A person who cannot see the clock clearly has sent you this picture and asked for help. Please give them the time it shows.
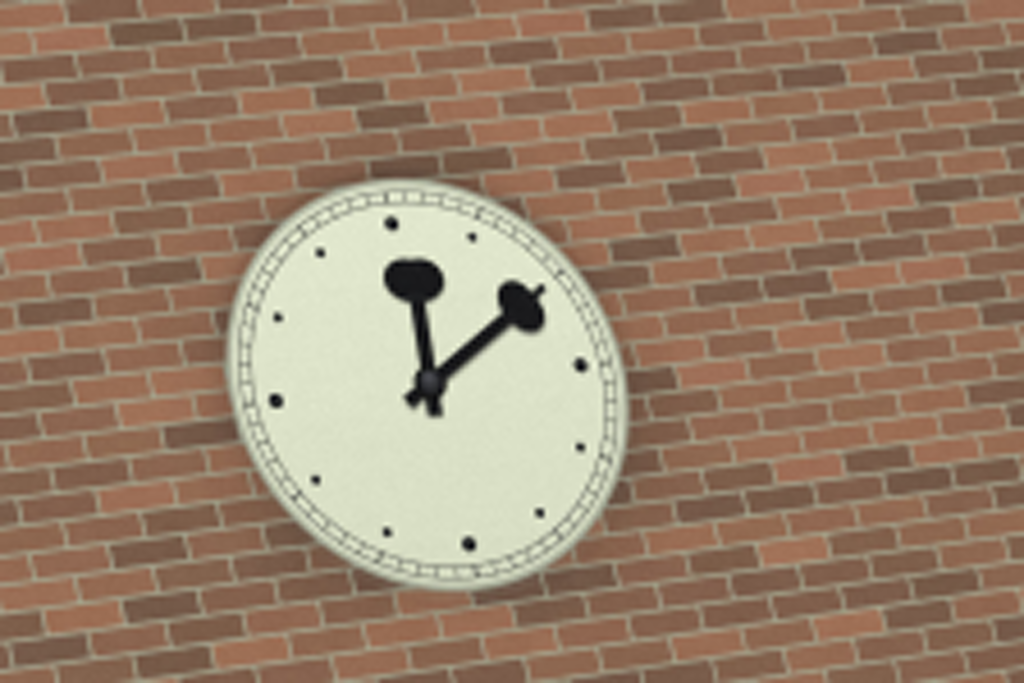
12:10
